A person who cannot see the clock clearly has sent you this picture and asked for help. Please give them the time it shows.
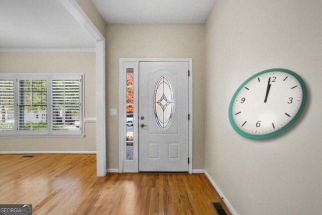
11:59
